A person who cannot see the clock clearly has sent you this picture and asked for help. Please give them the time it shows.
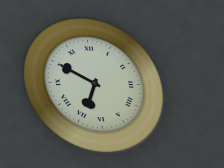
6:50
